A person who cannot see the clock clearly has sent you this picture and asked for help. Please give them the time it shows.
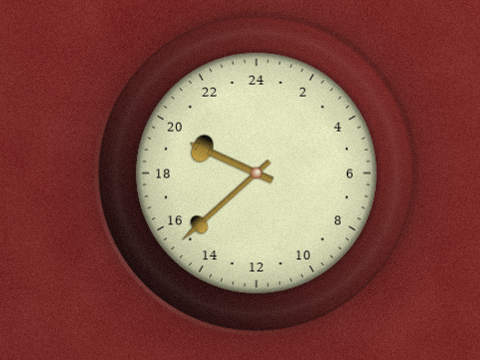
19:38
